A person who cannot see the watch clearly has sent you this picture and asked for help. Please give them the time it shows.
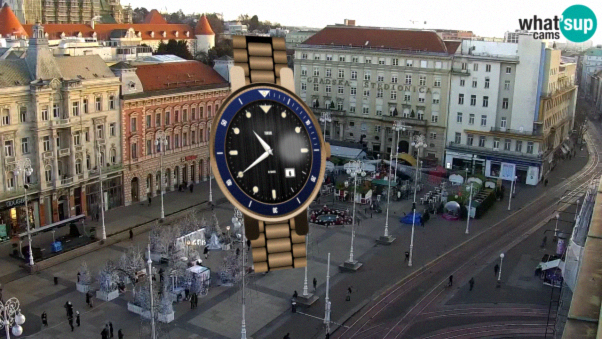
10:40
